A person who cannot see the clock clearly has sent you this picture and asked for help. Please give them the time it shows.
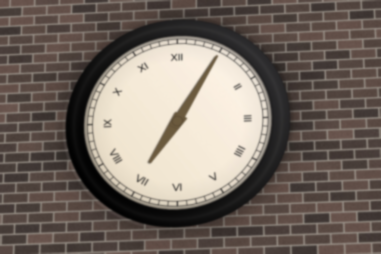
7:05
